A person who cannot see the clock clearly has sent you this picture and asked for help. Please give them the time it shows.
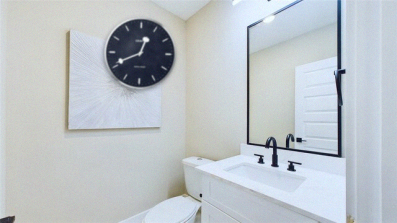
12:41
